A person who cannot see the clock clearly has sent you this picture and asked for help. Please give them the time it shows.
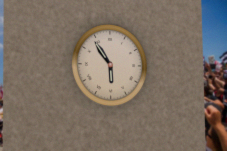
5:54
